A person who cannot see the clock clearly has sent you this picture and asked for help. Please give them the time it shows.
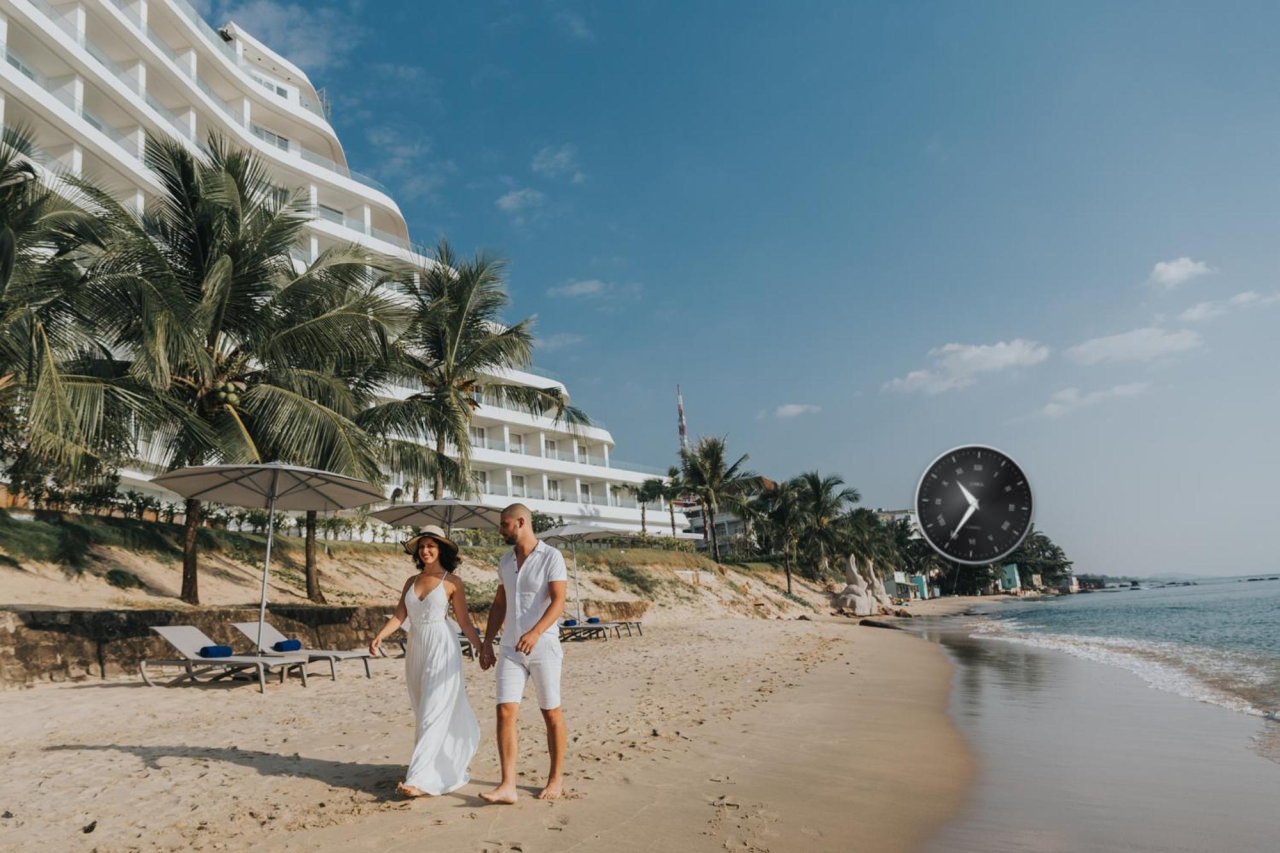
10:35
